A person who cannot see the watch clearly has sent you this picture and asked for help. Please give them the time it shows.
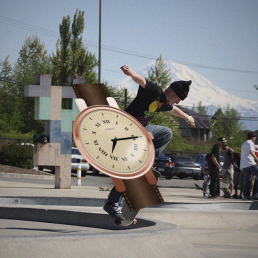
7:15
